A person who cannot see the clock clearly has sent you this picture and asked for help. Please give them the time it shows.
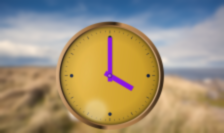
4:00
